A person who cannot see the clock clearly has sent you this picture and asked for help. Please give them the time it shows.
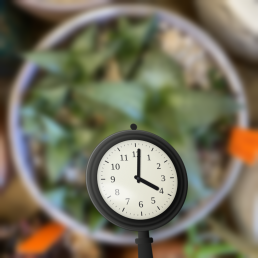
4:01
